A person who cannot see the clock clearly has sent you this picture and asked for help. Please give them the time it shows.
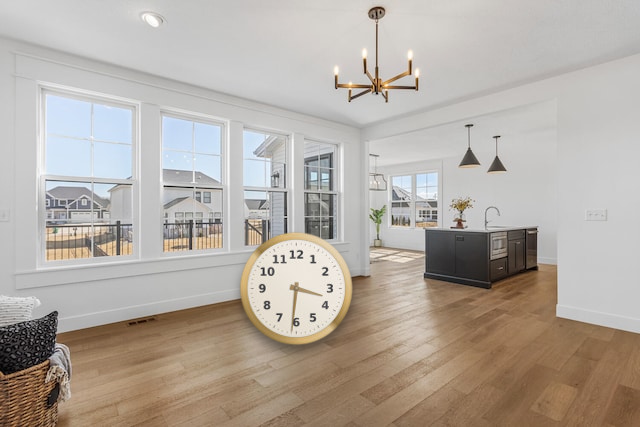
3:31
